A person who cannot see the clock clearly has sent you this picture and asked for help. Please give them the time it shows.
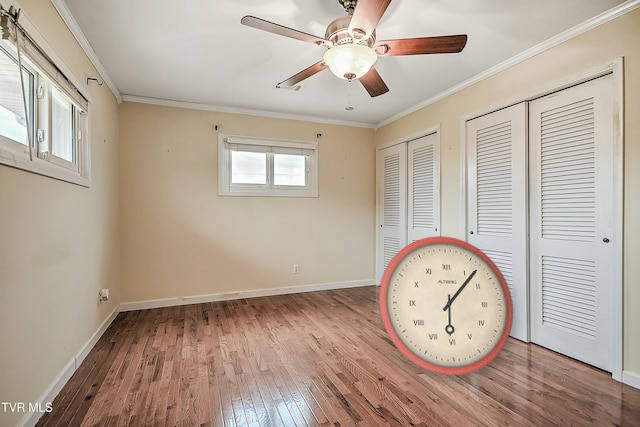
6:07
